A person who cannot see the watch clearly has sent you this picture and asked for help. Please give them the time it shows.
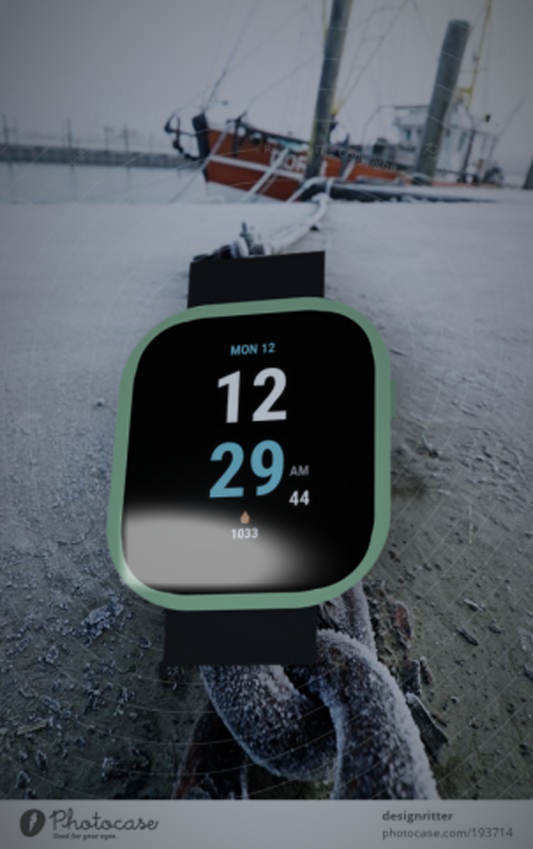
12:29:44
